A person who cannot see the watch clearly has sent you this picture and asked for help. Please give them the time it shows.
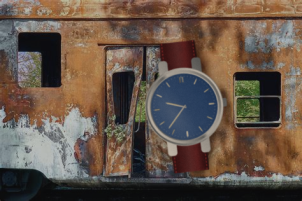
9:37
